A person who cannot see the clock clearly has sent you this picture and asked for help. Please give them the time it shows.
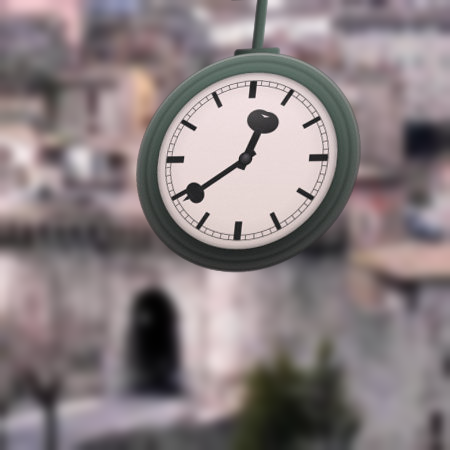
12:39
